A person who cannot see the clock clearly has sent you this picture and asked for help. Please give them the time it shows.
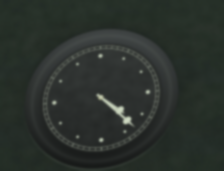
4:23
